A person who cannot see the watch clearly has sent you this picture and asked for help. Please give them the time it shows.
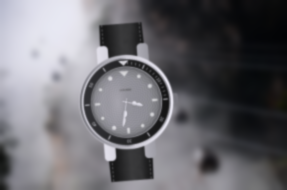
3:32
